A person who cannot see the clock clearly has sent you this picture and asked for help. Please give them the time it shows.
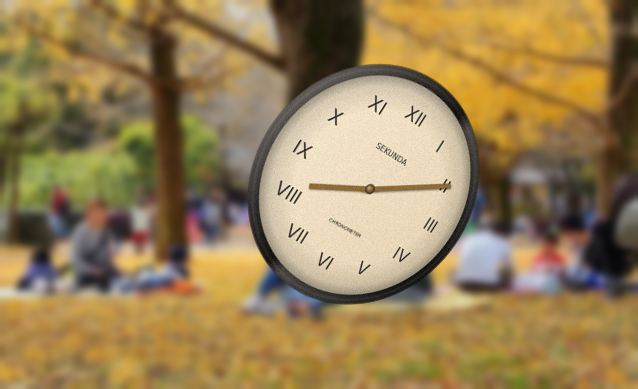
8:10
